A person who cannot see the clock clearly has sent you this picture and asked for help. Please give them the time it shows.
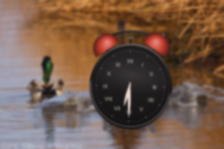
6:30
